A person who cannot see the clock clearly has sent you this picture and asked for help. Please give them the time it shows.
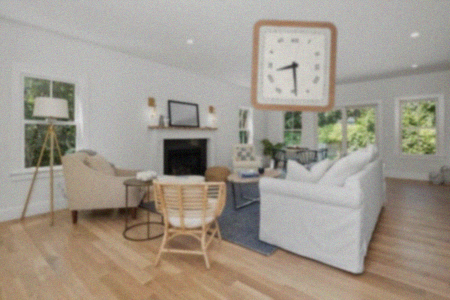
8:29
